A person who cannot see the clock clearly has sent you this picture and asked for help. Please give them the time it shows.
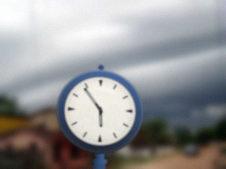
5:54
